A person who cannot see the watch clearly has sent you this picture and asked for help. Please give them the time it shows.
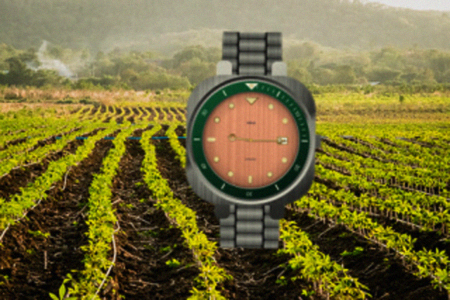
9:15
